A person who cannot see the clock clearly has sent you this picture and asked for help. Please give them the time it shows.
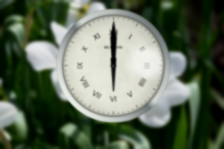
6:00
